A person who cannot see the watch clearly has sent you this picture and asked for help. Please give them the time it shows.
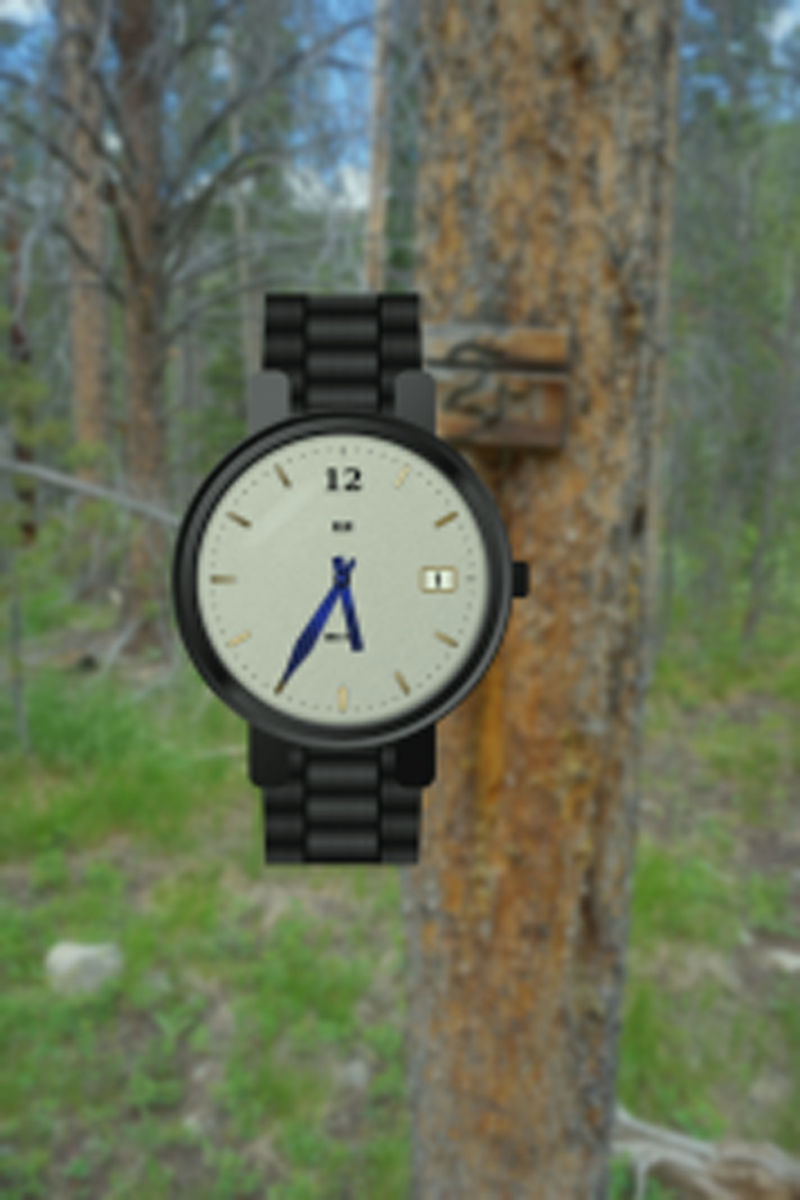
5:35
